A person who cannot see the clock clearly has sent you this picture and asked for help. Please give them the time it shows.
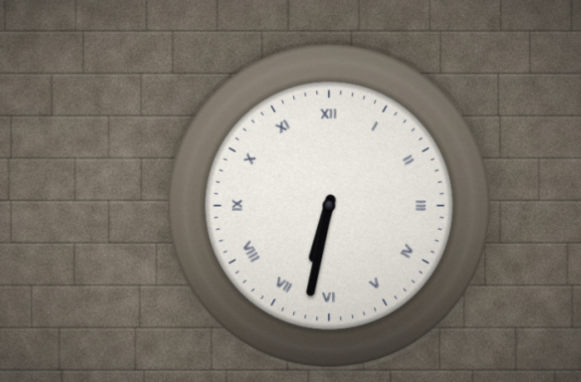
6:32
